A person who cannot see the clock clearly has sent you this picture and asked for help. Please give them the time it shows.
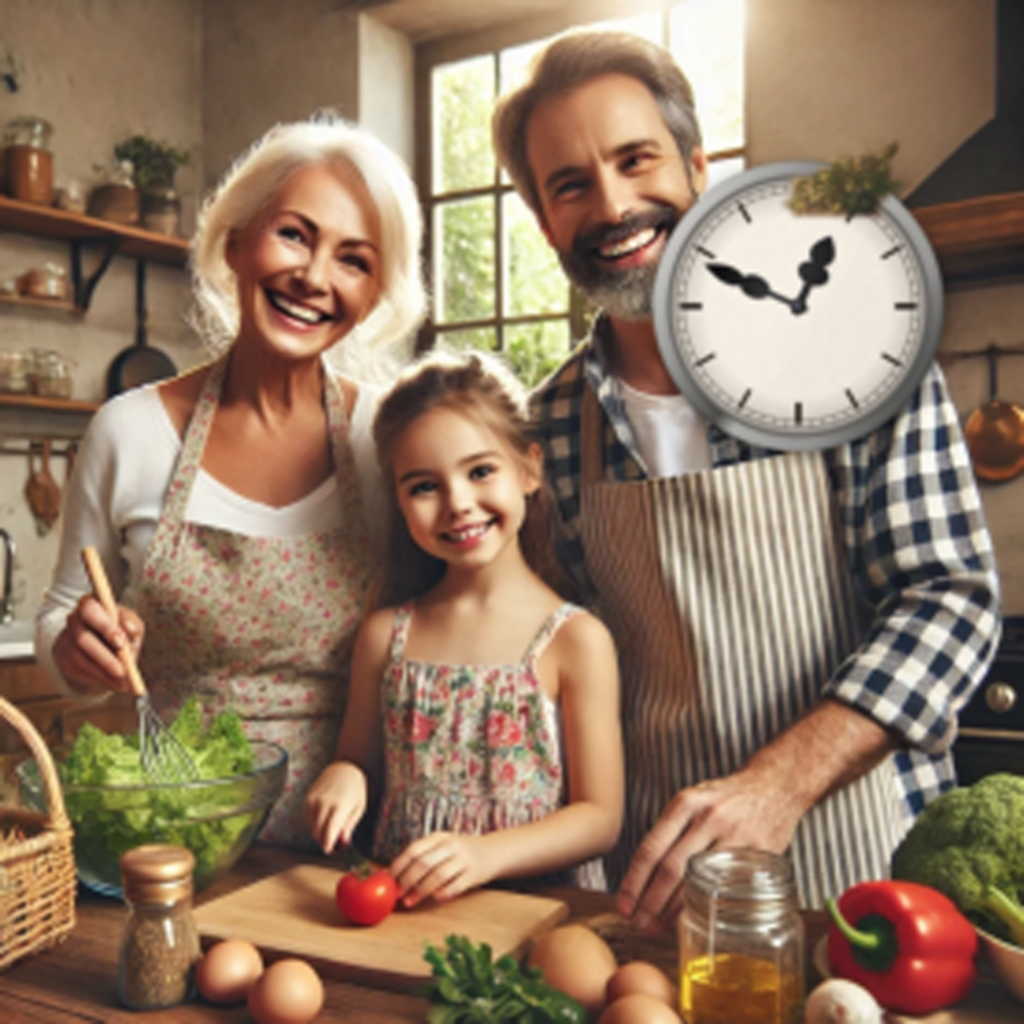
12:49
